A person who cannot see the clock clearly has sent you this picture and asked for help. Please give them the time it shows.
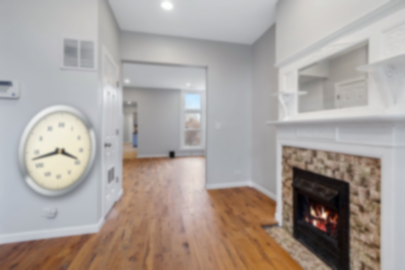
3:43
